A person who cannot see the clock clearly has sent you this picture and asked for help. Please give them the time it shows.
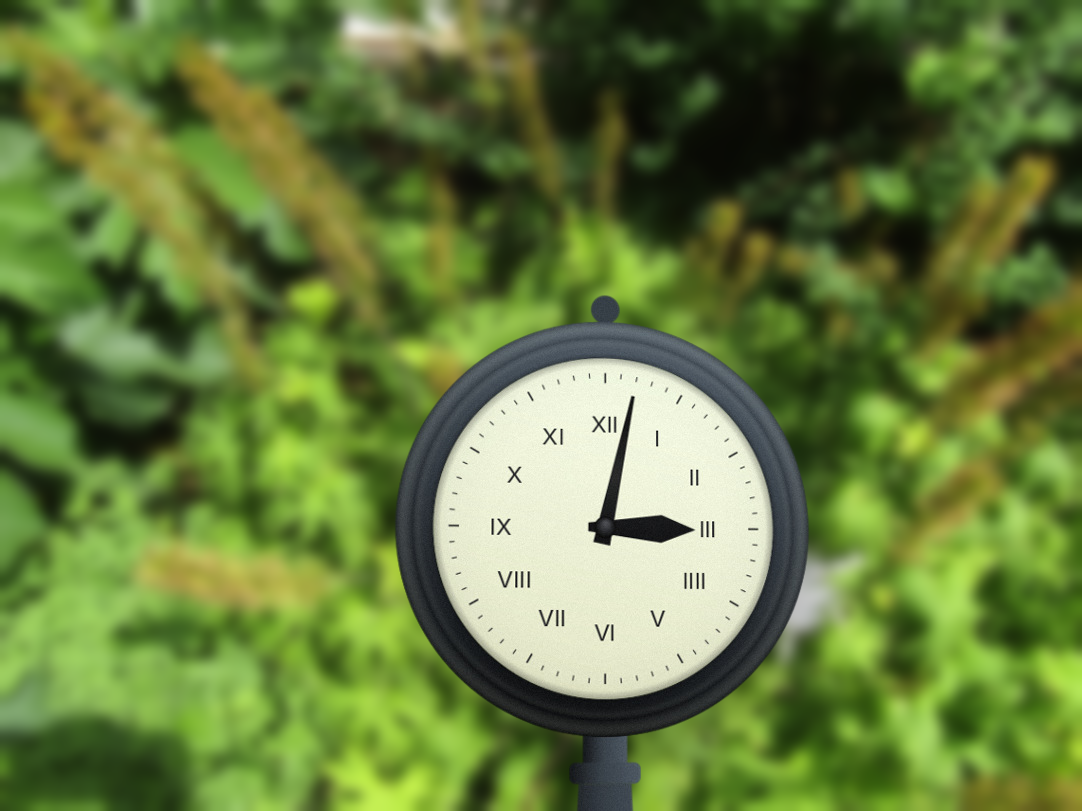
3:02
